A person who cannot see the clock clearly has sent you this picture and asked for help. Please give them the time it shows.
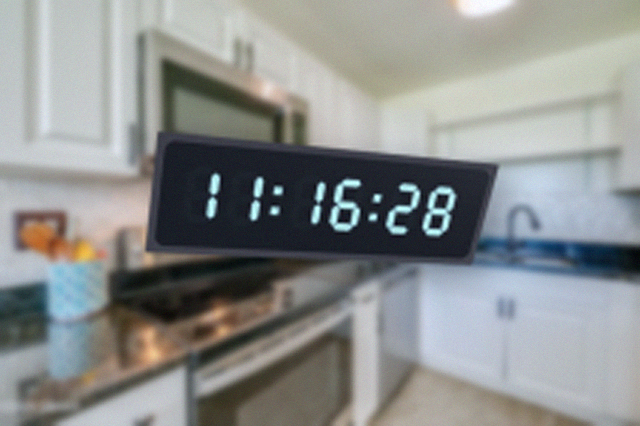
11:16:28
